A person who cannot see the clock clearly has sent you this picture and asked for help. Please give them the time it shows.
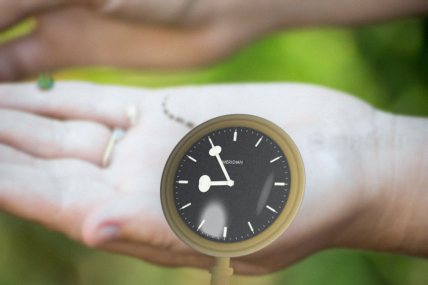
8:55
